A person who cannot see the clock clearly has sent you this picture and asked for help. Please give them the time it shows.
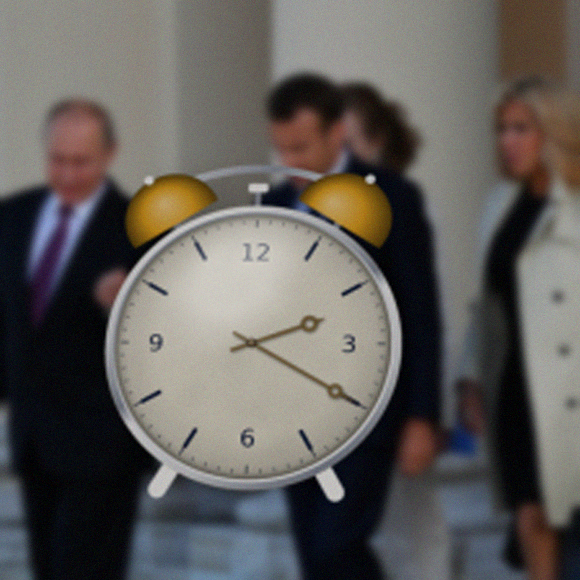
2:20
